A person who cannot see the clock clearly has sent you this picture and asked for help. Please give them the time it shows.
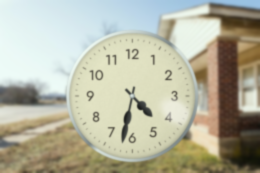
4:32
